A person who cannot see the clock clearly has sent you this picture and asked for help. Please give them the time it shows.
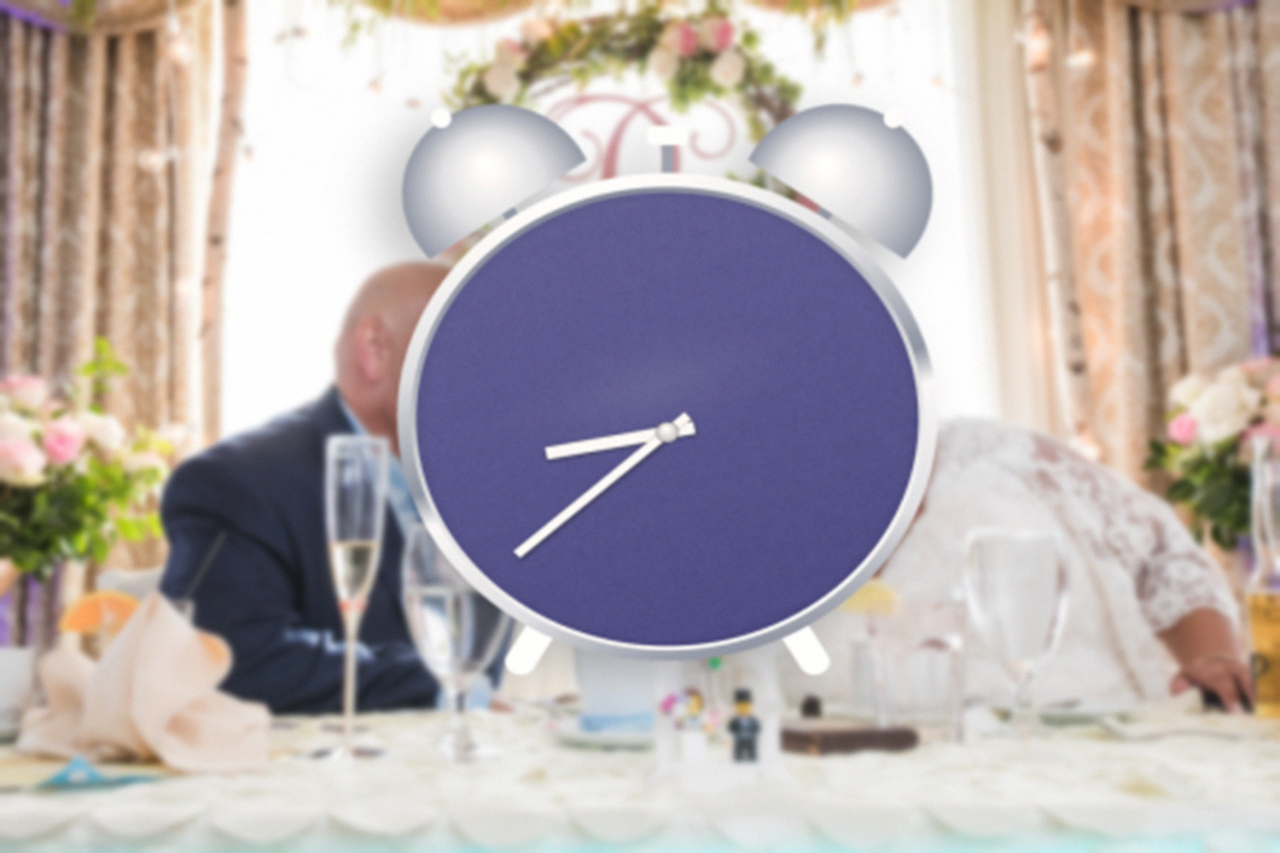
8:38
